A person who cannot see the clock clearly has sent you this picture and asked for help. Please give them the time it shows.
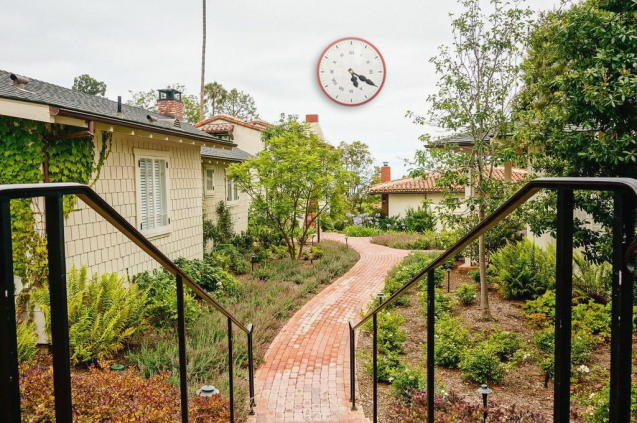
5:20
